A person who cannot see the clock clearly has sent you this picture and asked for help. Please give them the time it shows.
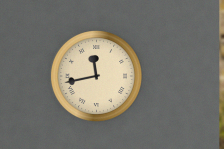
11:43
